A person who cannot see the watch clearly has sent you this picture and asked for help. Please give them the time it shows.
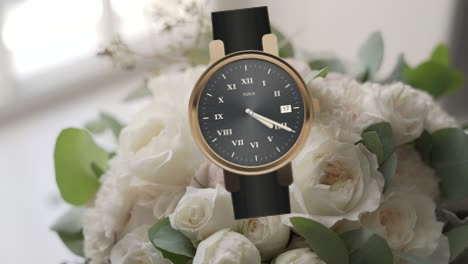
4:20
